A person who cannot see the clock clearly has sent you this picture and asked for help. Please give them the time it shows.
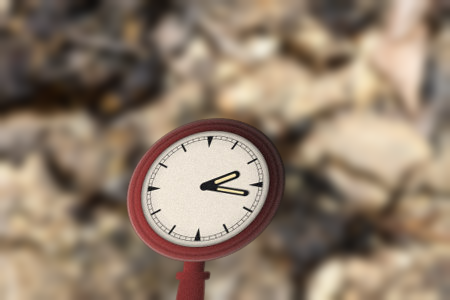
2:17
